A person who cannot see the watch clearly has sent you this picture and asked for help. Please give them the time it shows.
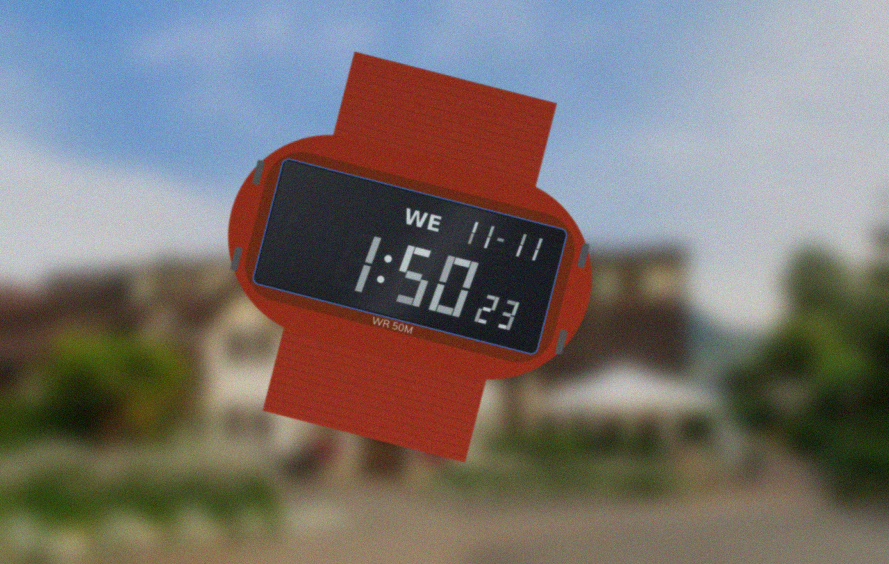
1:50:23
